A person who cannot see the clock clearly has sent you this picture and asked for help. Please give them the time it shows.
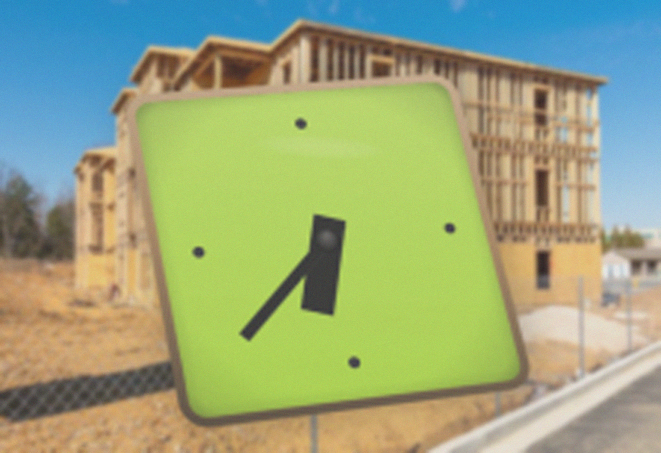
6:38
